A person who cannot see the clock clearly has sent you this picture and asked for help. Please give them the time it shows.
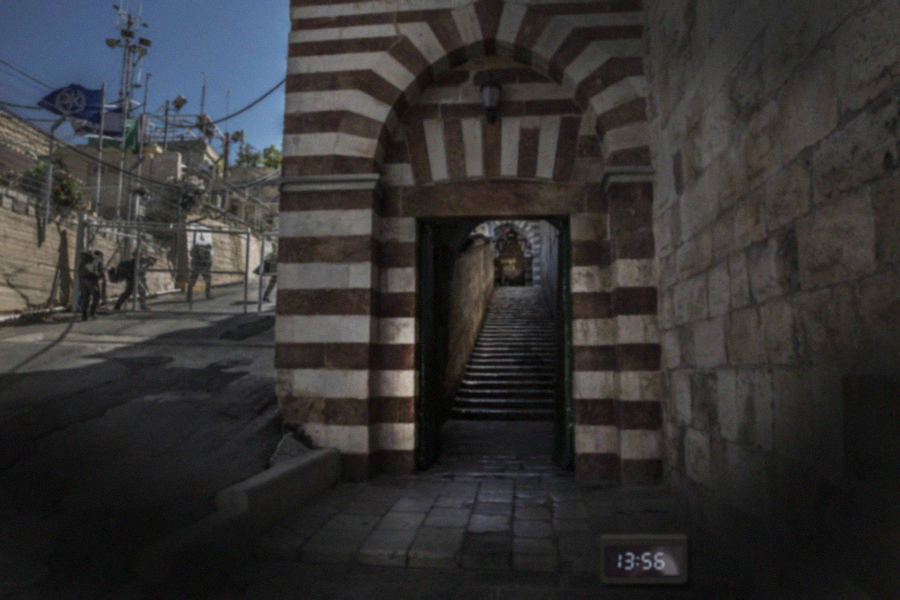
13:56
